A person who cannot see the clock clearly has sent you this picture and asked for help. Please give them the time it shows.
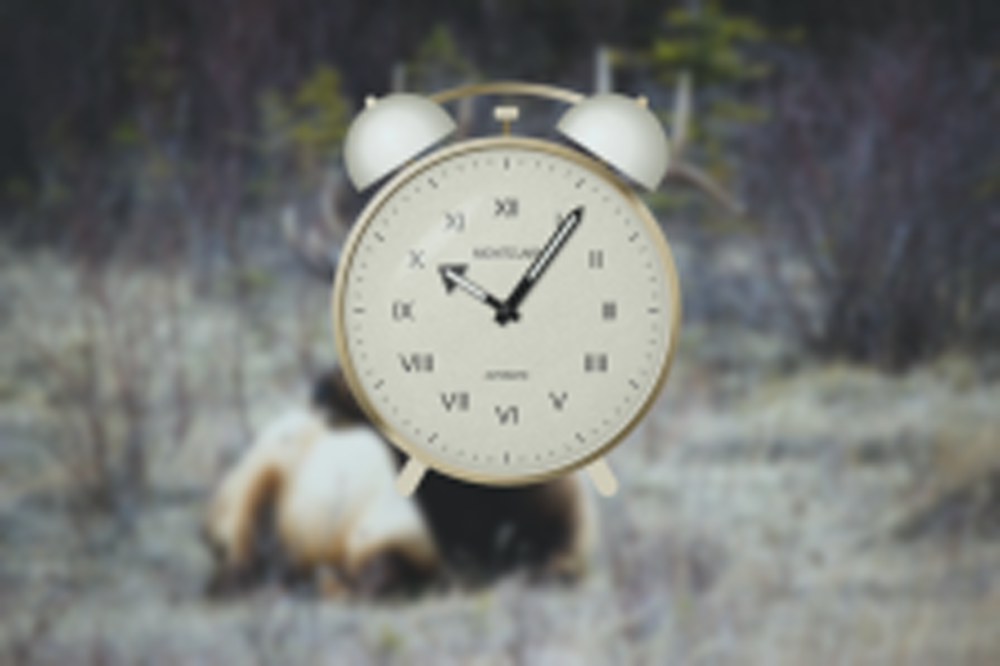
10:06
